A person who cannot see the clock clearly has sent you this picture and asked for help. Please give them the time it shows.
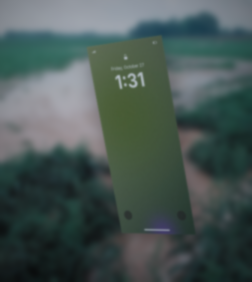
1:31
